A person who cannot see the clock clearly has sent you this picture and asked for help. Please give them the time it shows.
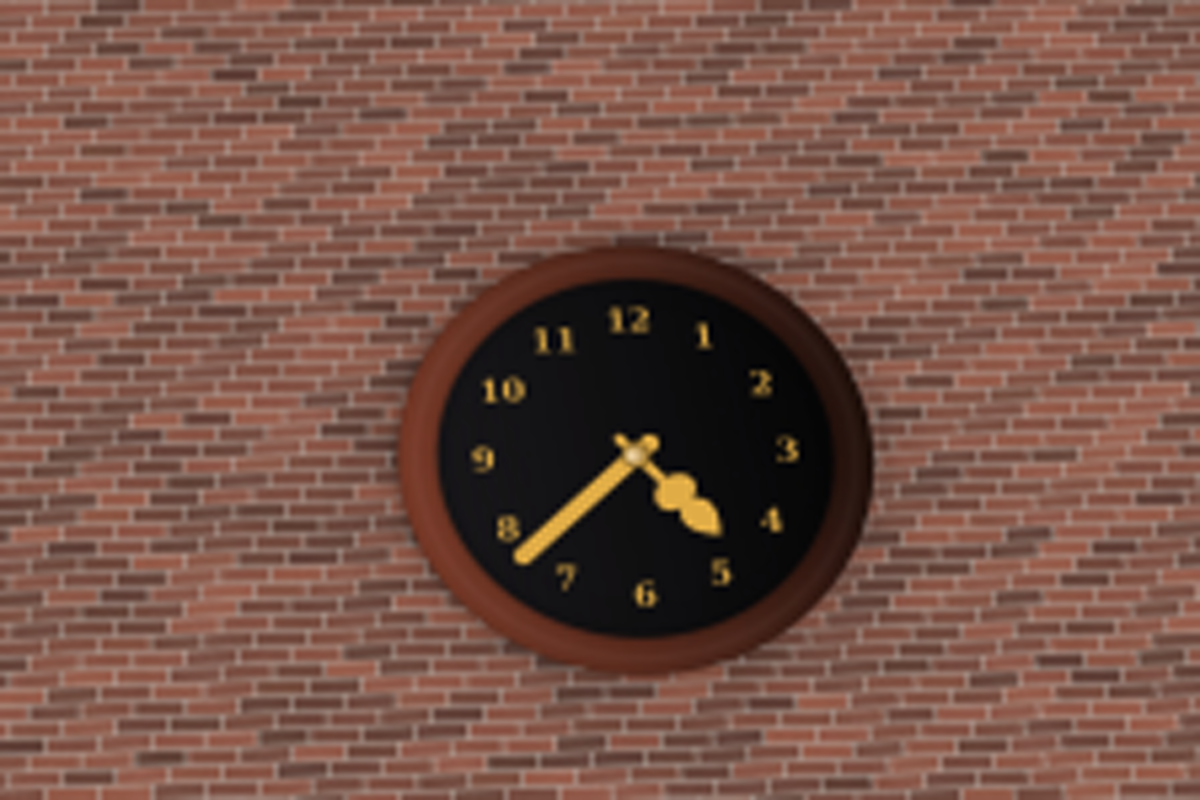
4:38
